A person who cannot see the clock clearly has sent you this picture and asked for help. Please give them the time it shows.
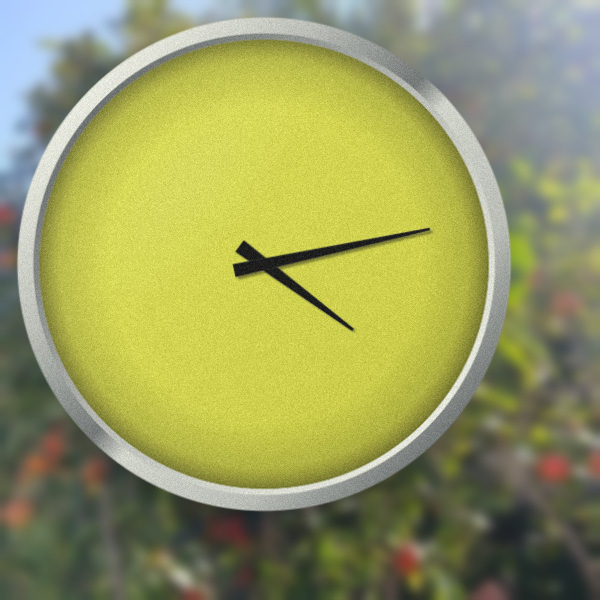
4:13
